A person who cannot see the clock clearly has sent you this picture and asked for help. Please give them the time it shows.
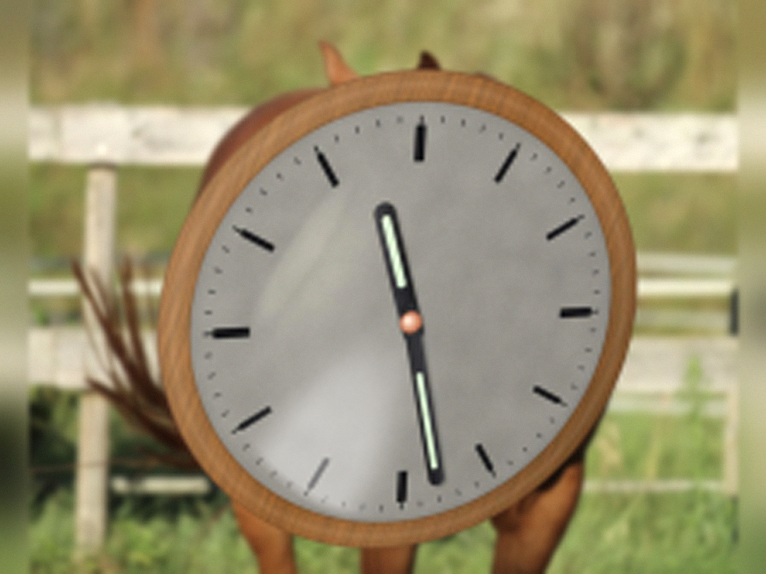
11:28
